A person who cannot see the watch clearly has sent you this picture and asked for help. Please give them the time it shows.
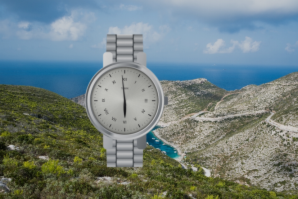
5:59
